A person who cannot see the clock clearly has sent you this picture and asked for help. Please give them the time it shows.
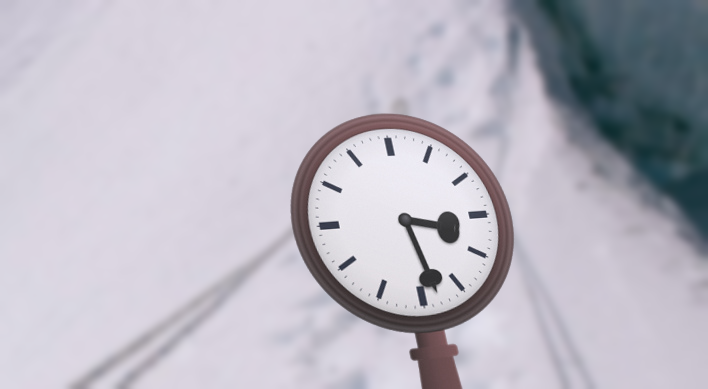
3:28
